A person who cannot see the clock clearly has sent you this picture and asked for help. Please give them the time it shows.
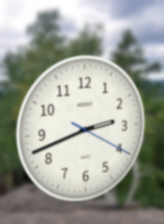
2:42:20
